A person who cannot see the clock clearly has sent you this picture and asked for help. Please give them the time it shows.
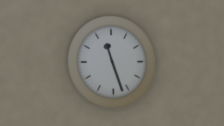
11:27
